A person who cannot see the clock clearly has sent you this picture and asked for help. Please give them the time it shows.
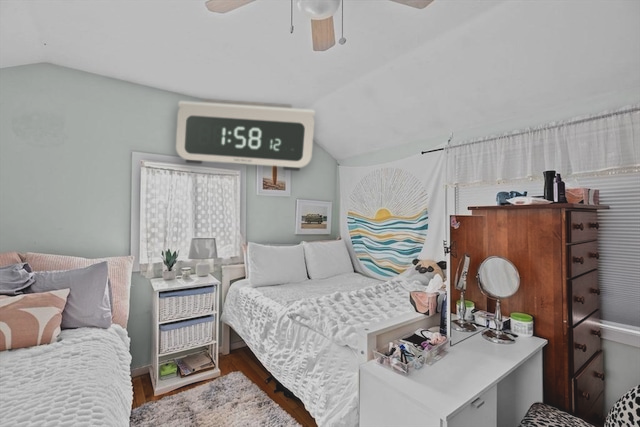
1:58:12
